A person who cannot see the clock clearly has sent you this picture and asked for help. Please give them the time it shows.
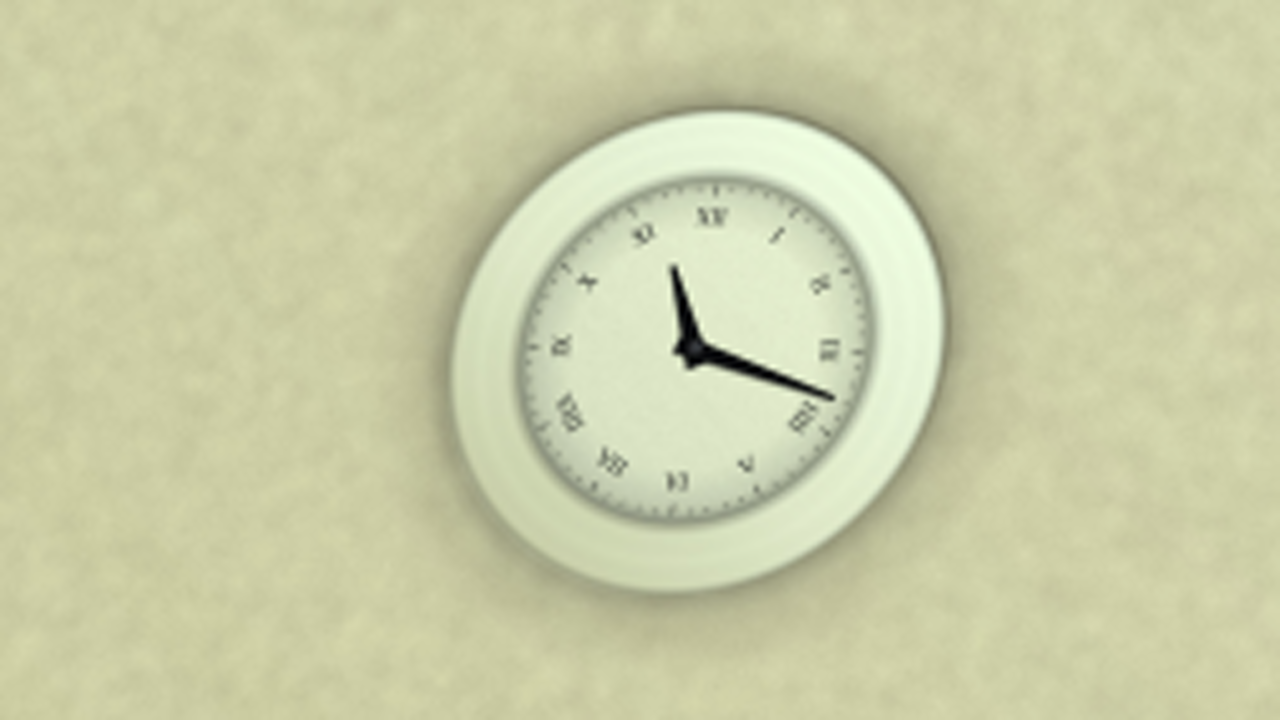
11:18
